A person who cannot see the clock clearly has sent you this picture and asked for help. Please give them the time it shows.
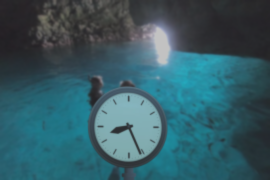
8:26
